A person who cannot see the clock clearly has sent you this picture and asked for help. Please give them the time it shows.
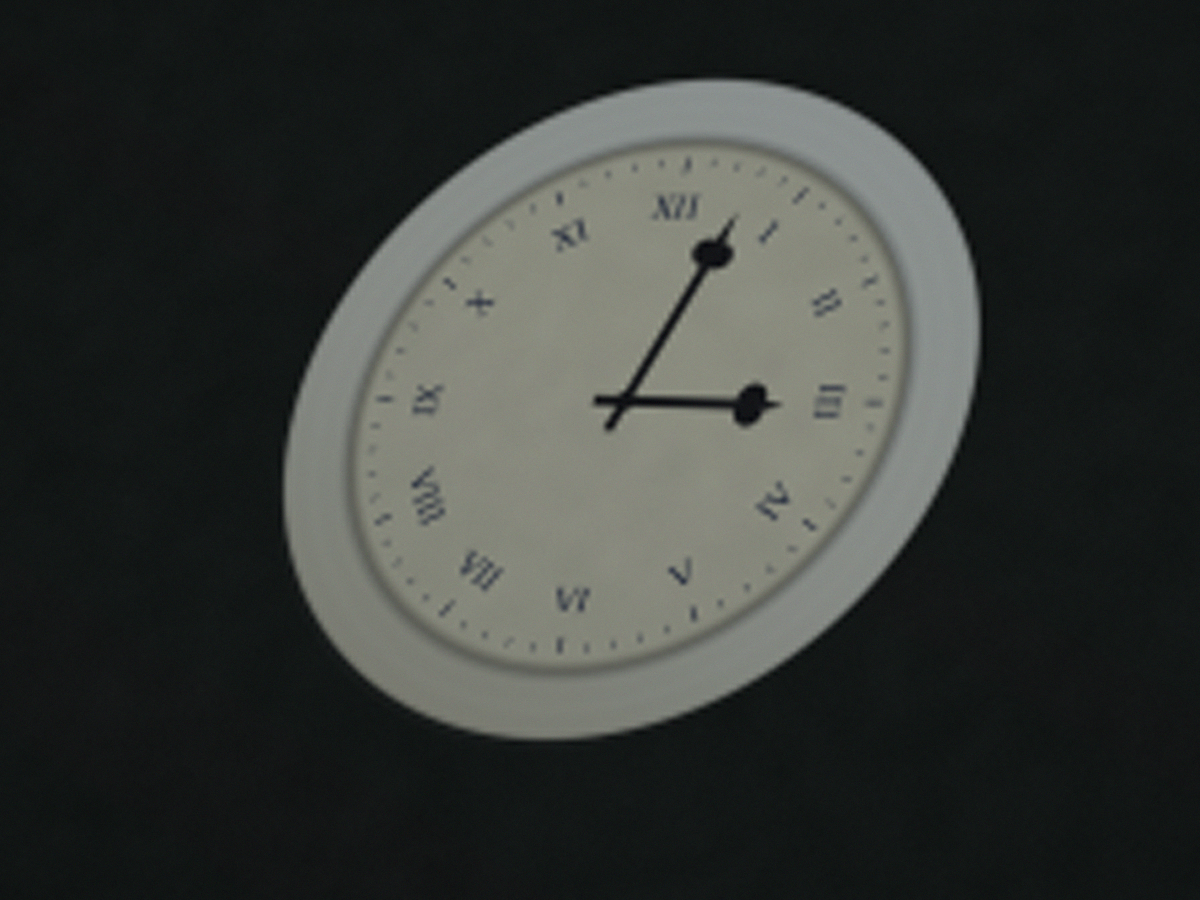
3:03
